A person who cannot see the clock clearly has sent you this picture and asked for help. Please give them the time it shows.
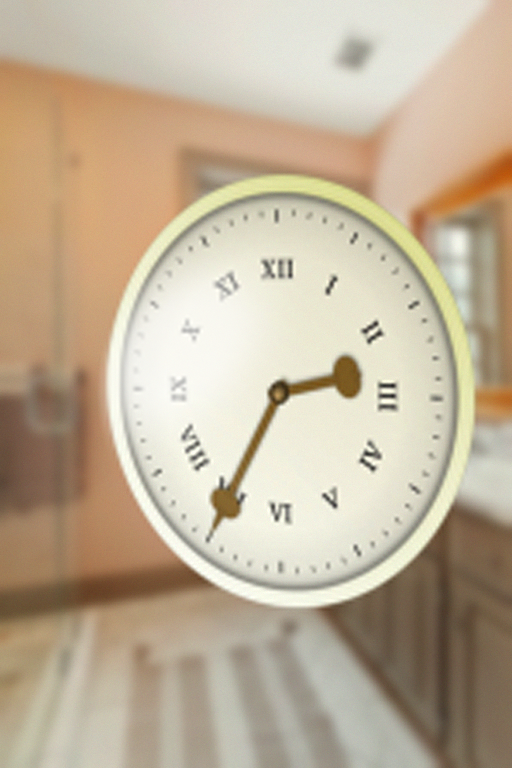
2:35
